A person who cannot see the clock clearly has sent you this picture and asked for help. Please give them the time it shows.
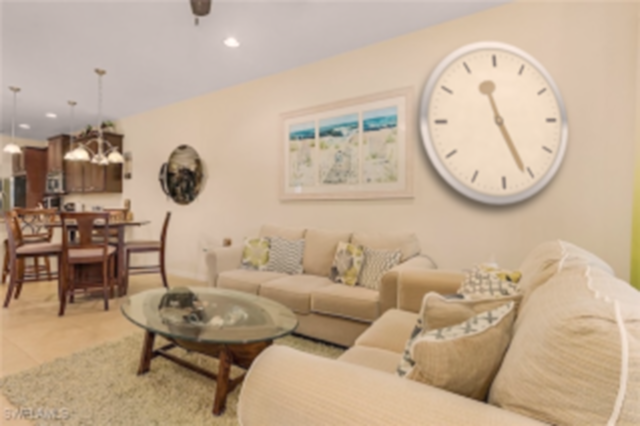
11:26
